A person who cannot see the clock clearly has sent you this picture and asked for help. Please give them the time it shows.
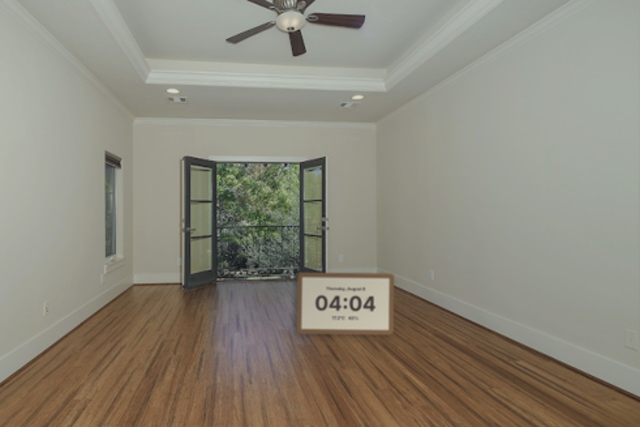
4:04
